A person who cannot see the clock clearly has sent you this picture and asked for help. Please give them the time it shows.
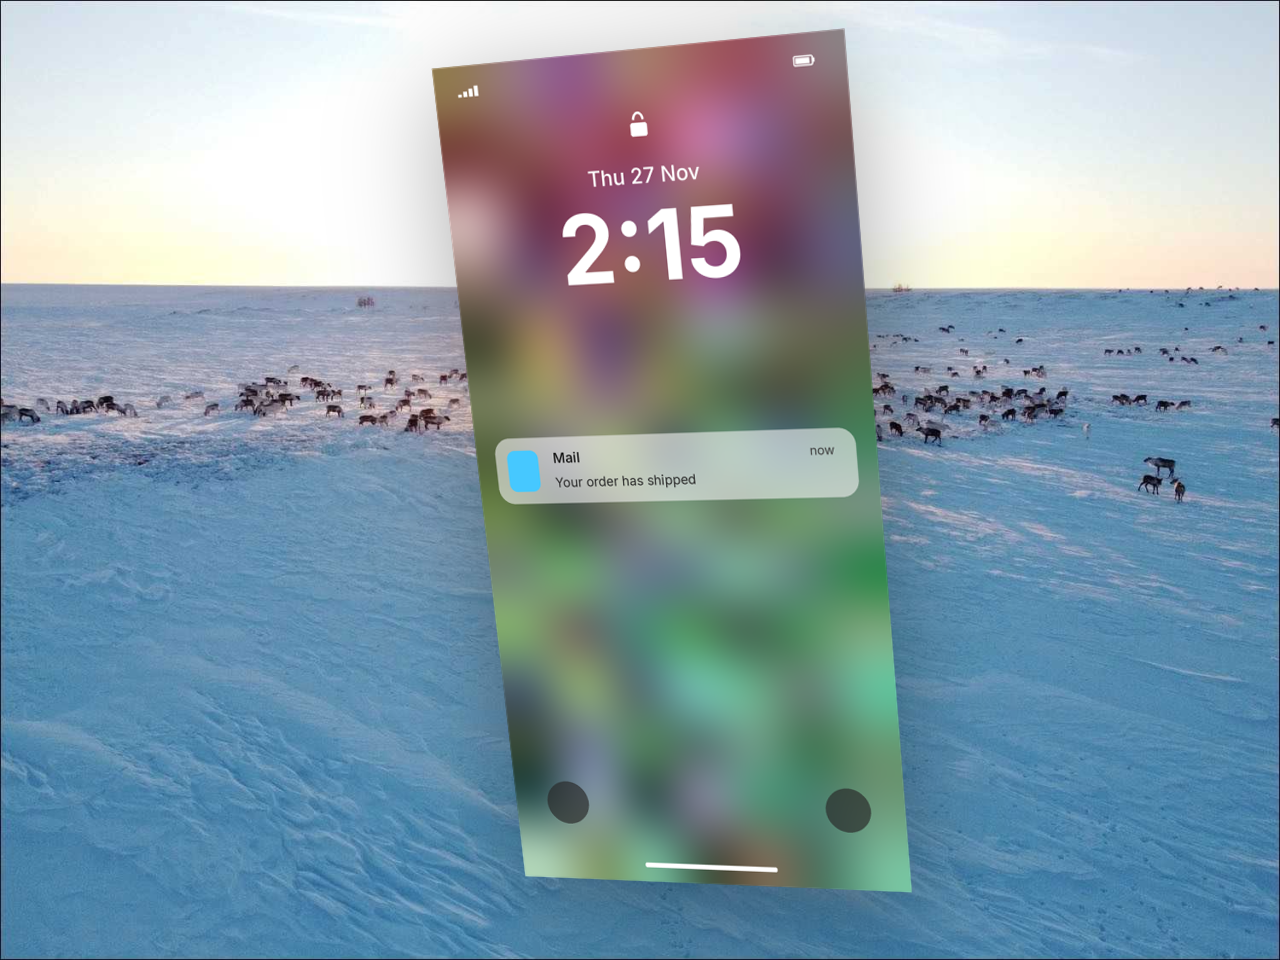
2:15
